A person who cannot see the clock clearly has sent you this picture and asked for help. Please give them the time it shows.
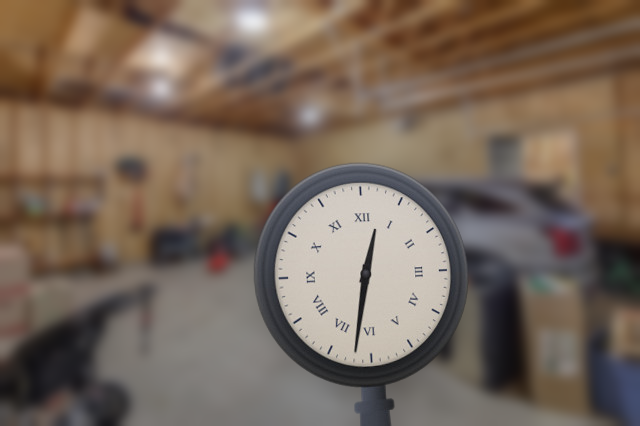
12:32
